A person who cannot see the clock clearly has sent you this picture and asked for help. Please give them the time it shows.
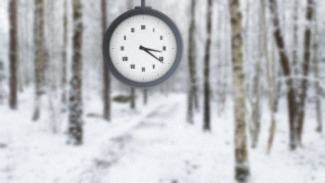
3:21
